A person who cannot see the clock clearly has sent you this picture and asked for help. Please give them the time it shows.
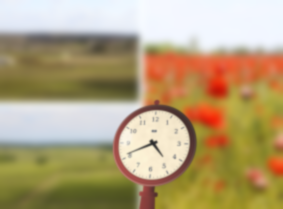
4:41
